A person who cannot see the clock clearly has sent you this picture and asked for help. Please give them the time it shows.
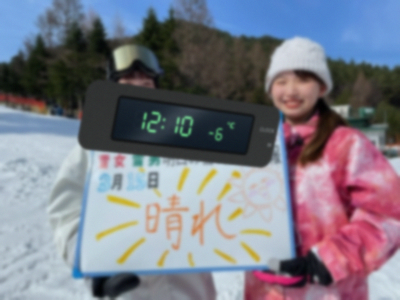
12:10
